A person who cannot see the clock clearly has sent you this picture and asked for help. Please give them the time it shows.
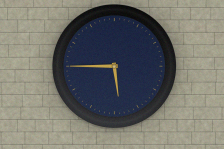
5:45
